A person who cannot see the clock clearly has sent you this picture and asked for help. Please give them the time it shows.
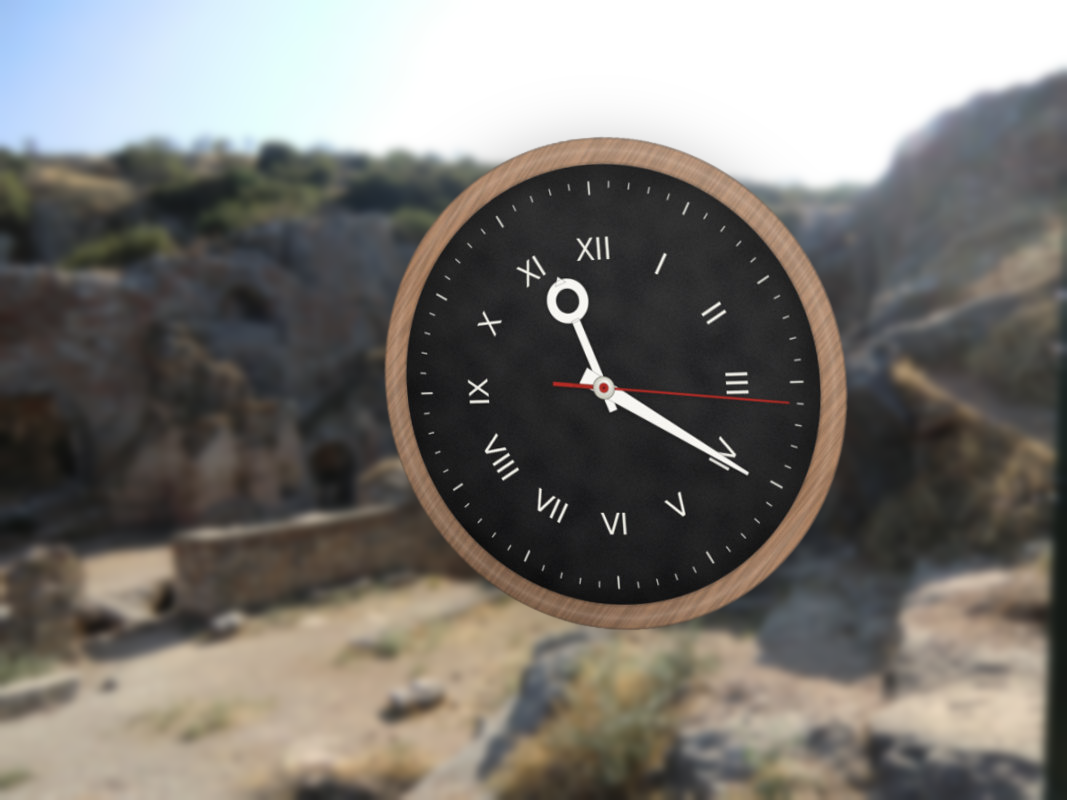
11:20:16
